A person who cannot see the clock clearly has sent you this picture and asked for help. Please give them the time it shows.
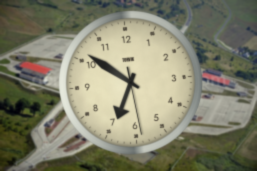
6:51:29
